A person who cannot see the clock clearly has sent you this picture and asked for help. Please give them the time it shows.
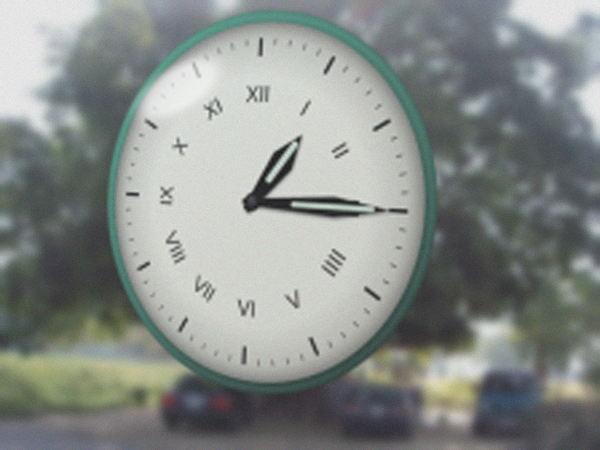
1:15
